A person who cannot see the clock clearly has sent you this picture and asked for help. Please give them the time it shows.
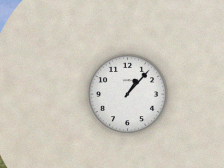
1:07
